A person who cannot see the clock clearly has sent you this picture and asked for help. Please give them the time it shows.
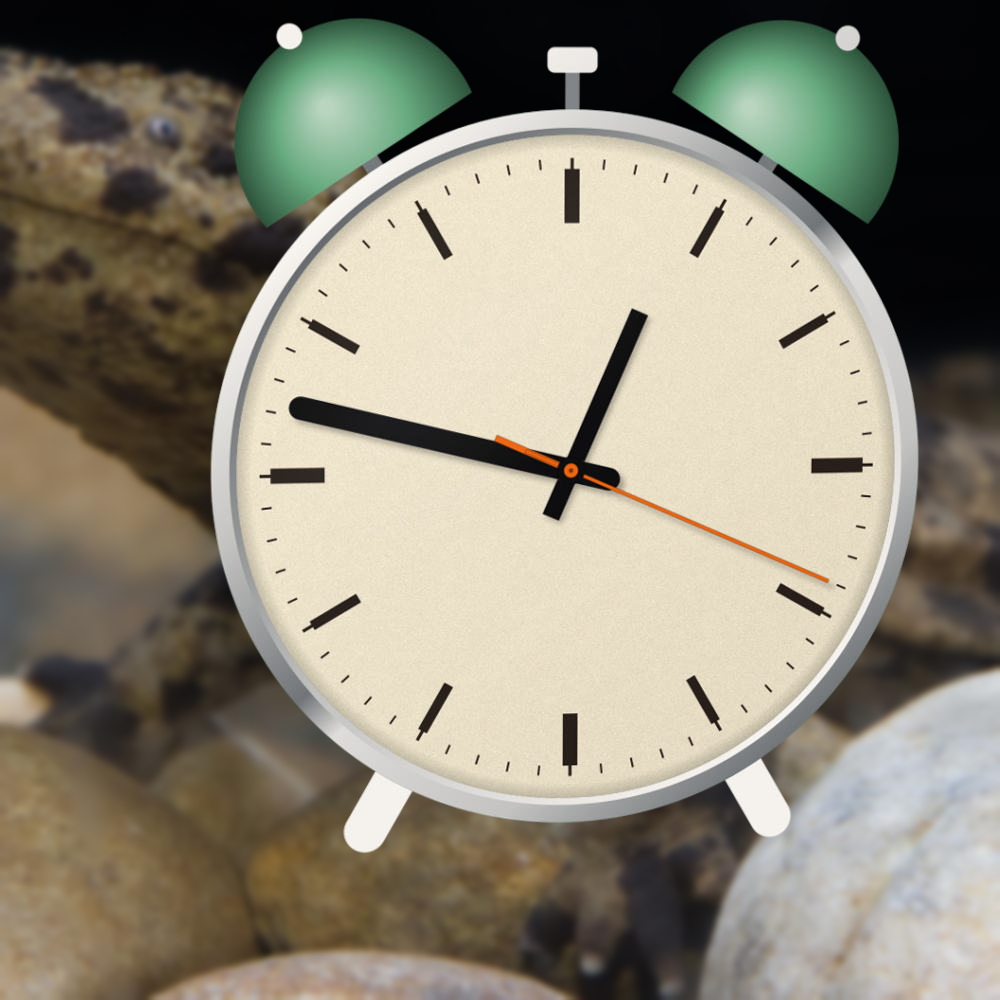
12:47:19
